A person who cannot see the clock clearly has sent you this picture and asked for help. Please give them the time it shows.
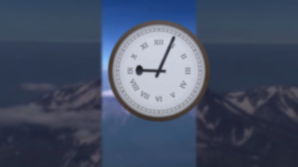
9:04
